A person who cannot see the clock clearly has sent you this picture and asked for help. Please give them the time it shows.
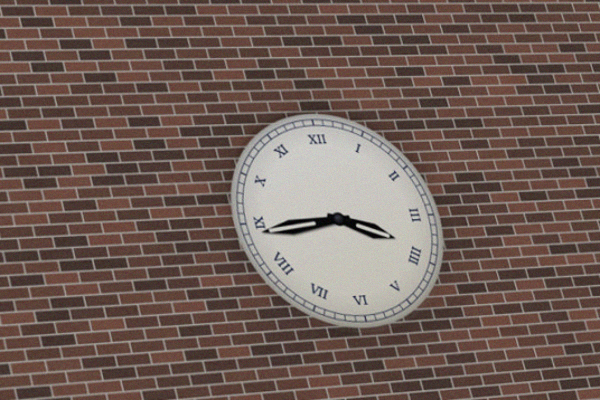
3:44
